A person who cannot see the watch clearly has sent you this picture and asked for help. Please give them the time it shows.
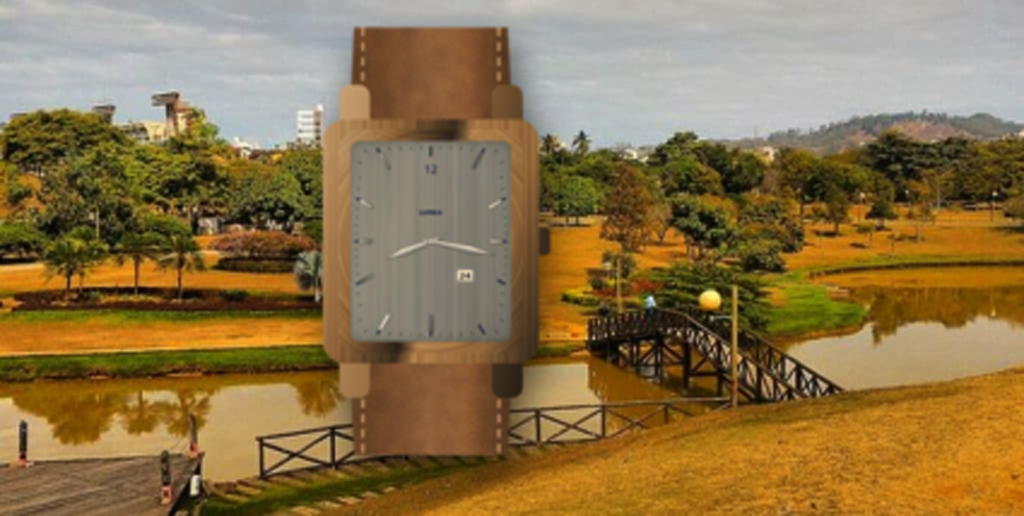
8:17
